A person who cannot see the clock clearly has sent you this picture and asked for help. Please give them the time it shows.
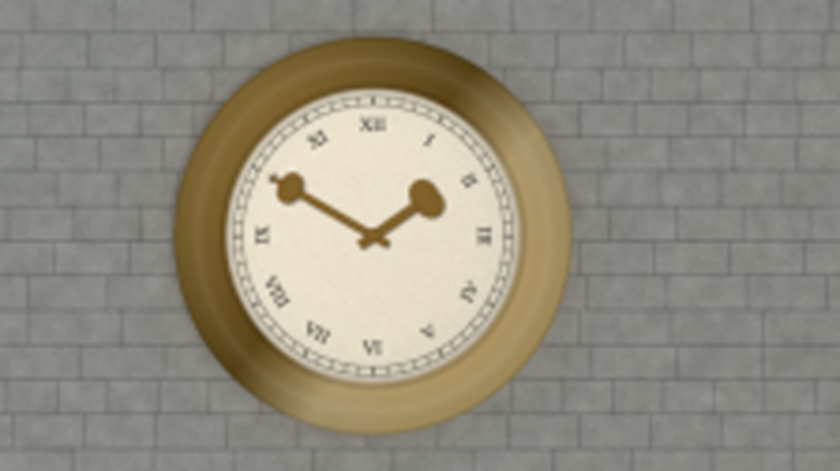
1:50
